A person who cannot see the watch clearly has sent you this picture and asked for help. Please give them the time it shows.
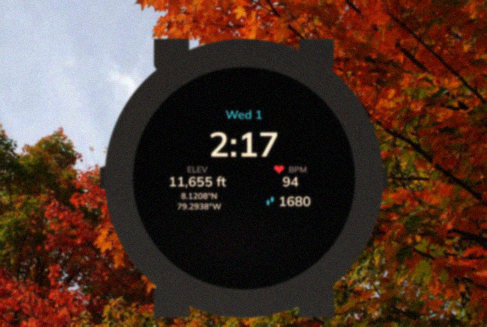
2:17
